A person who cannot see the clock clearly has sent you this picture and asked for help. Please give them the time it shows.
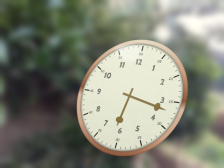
6:17
